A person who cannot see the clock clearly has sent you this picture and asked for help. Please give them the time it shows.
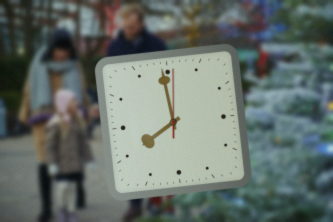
7:59:01
